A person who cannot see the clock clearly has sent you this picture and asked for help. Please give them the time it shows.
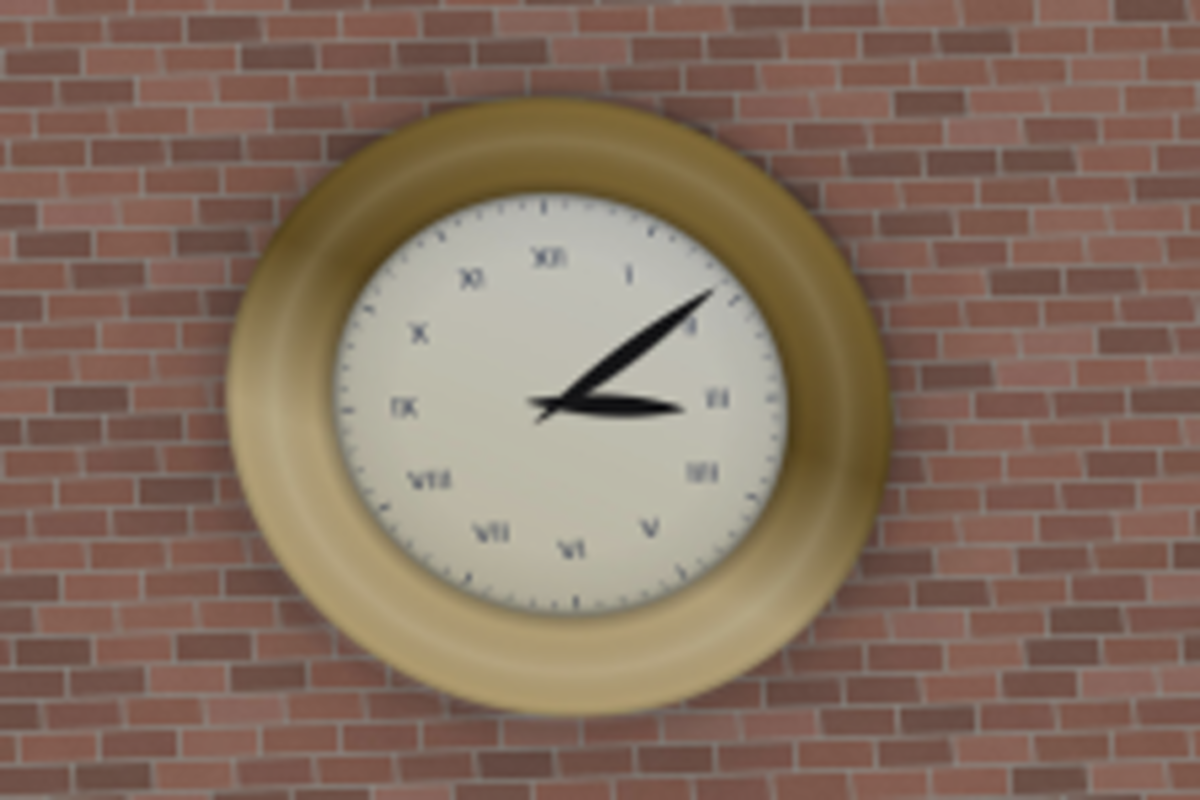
3:09
